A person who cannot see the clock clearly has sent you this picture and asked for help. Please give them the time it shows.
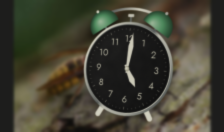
5:01
